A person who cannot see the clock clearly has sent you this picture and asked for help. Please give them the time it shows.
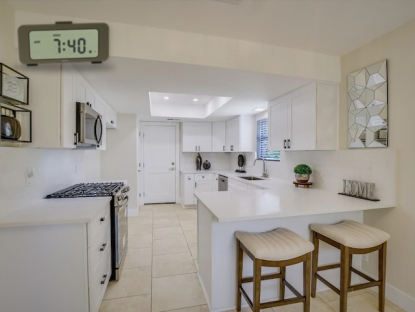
7:40
